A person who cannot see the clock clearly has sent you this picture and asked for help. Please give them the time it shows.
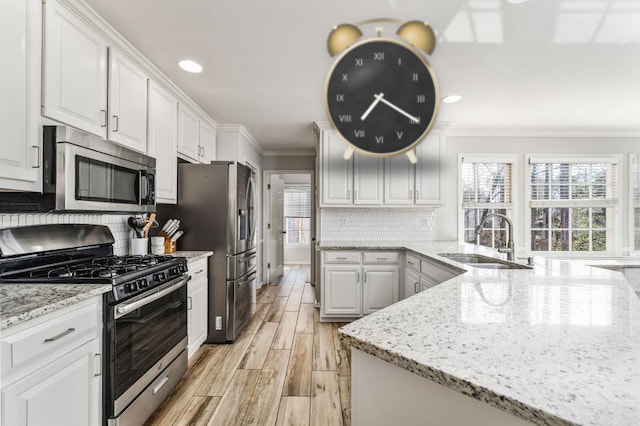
7:20
